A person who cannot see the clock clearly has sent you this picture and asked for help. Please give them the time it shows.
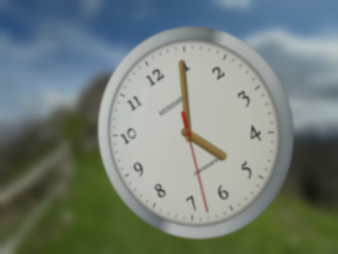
5:04:33
